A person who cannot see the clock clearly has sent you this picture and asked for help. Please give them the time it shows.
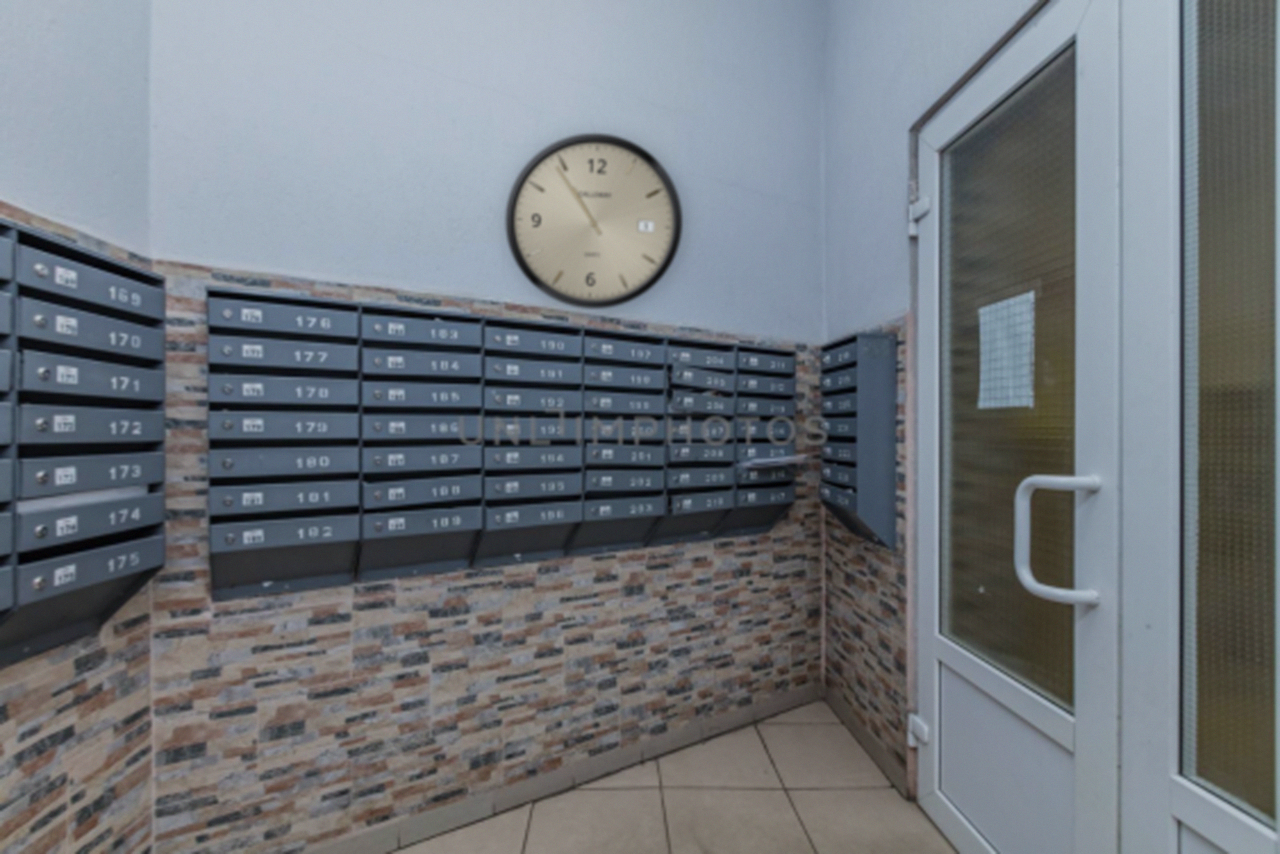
10:54
